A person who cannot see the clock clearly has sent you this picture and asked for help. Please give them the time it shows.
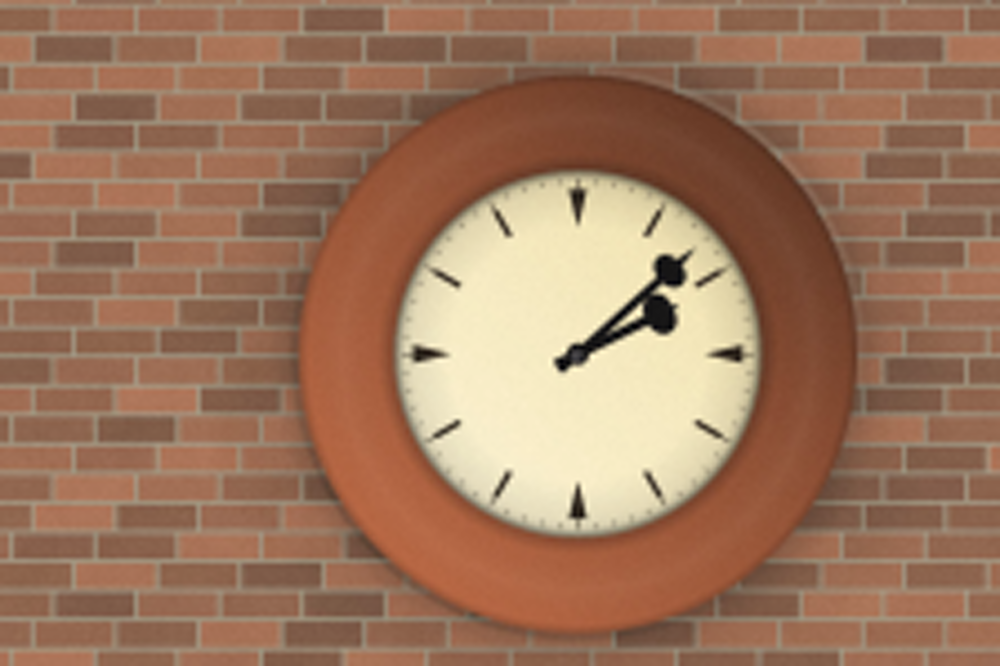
2:08
